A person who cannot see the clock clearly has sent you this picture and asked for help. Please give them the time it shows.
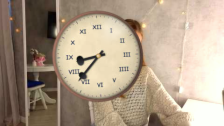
8:37
